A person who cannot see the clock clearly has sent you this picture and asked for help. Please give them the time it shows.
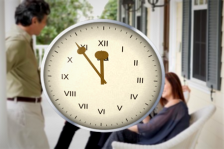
11:54
